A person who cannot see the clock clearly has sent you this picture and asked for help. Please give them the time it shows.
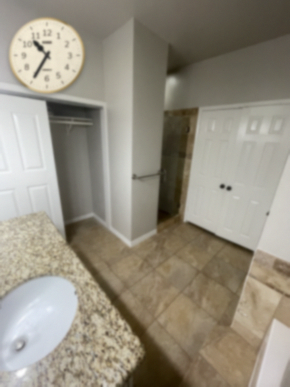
10:35
